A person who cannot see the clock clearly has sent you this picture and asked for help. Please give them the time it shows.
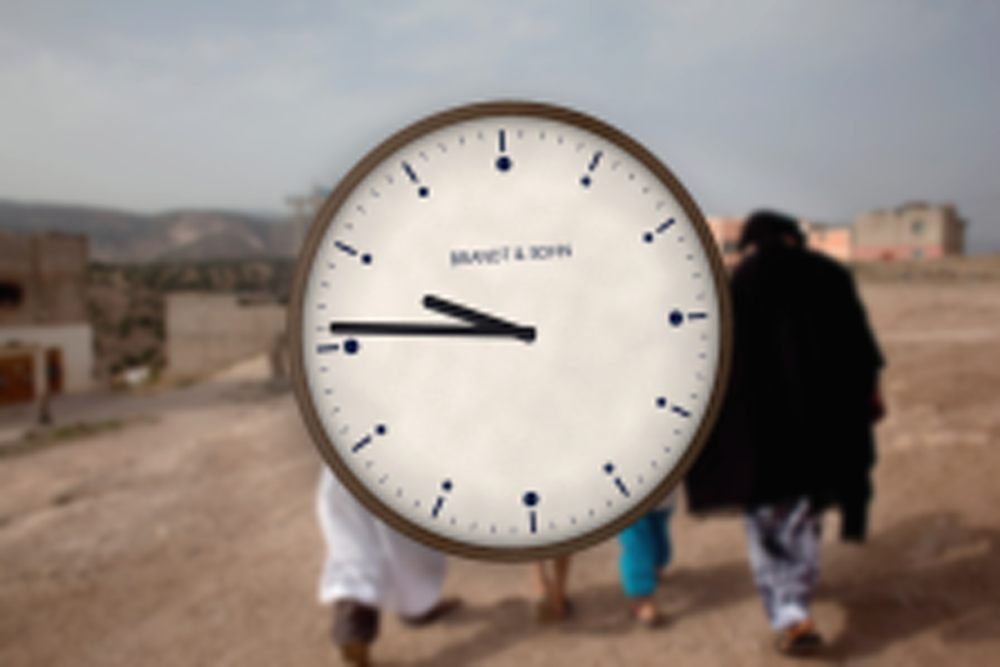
9:46
